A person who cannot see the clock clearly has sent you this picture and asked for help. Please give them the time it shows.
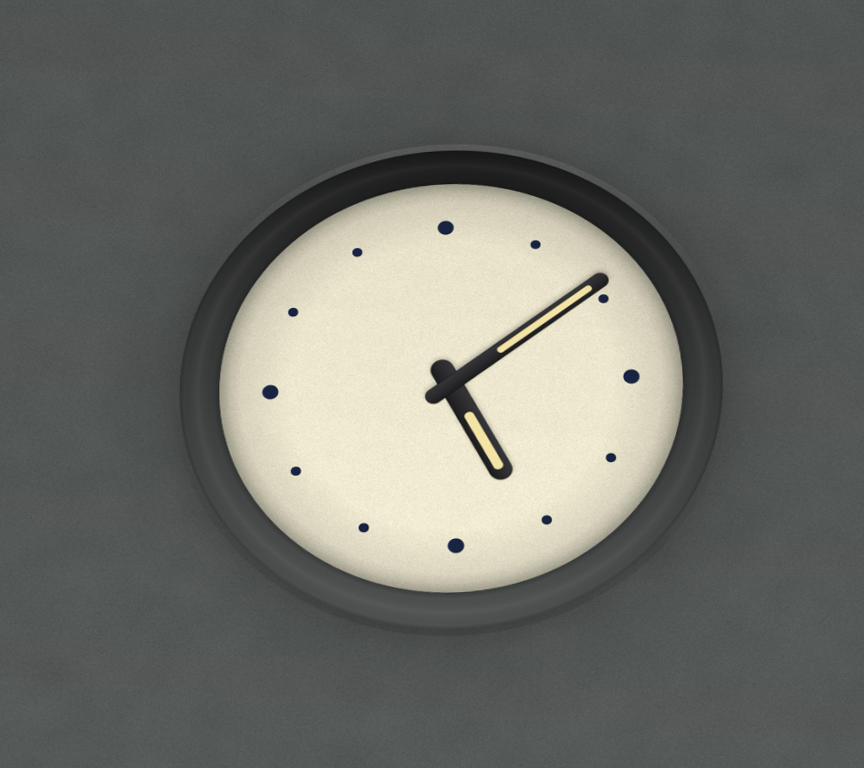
5:09
